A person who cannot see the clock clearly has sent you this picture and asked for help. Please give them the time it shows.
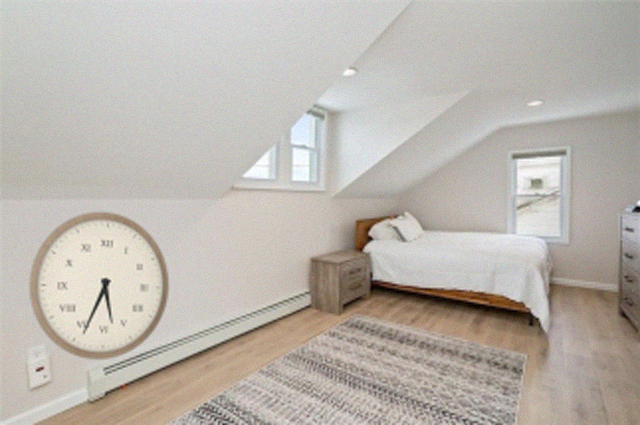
5:34
